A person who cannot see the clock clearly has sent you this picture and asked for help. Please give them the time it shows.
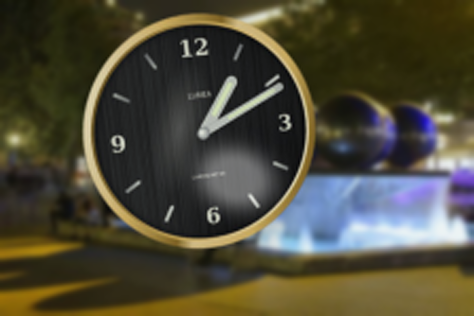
1:11
